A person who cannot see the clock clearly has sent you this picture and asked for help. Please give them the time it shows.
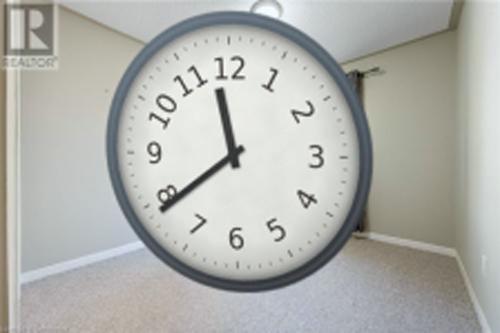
11:39
